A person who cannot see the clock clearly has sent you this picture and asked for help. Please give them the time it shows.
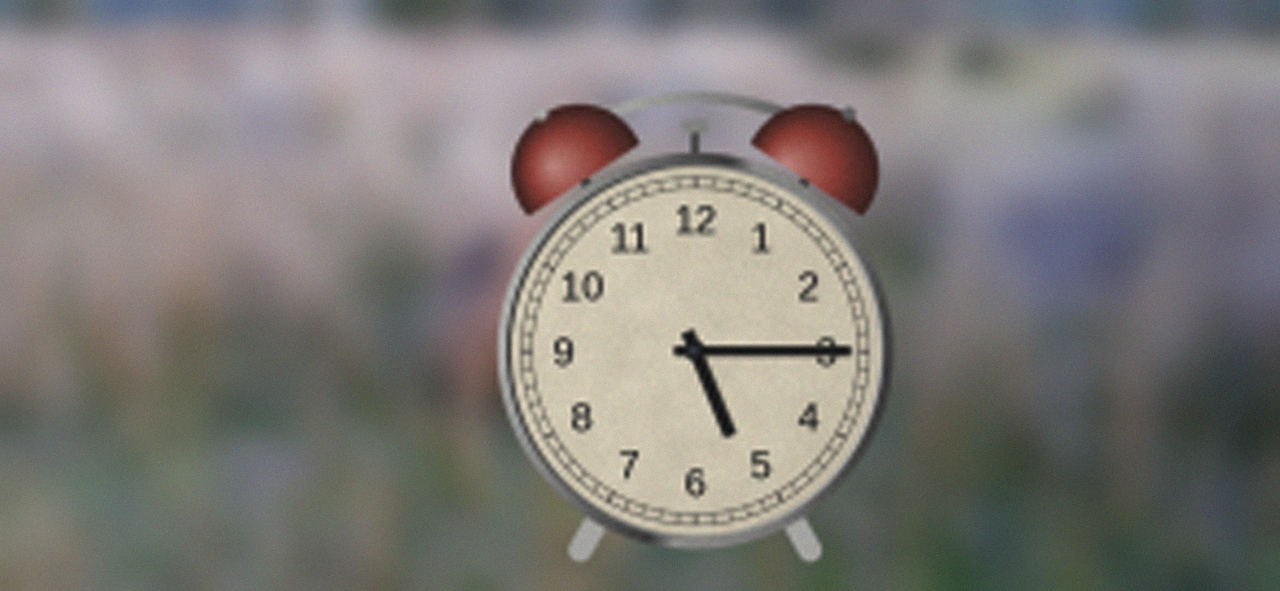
5:15
